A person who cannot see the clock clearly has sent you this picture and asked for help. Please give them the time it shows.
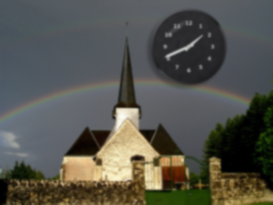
1:41
